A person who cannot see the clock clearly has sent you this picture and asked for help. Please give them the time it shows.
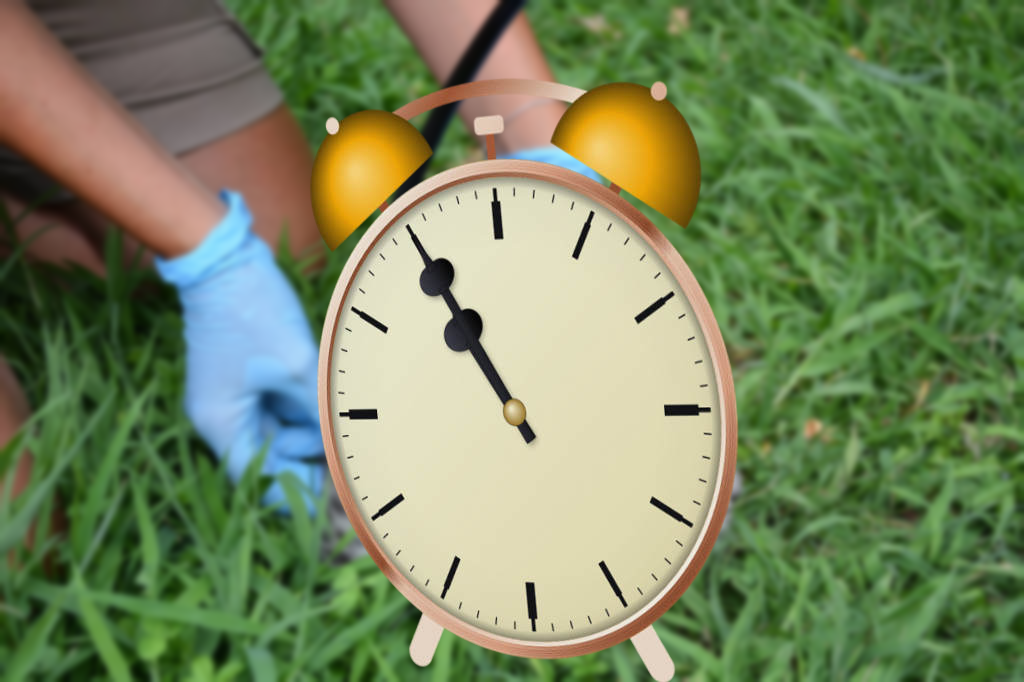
10:55
